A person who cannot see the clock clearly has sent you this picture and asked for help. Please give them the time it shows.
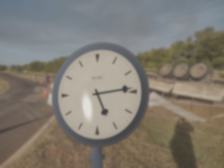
5:14
